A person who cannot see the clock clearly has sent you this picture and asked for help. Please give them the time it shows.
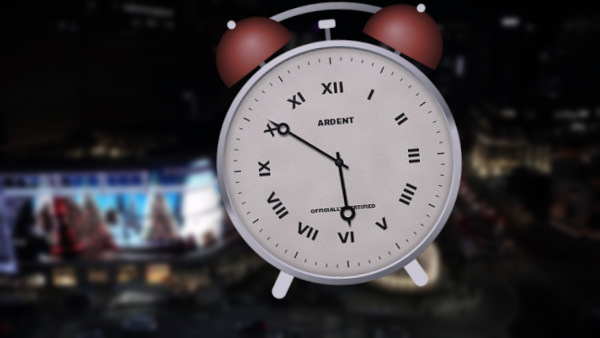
5:51
